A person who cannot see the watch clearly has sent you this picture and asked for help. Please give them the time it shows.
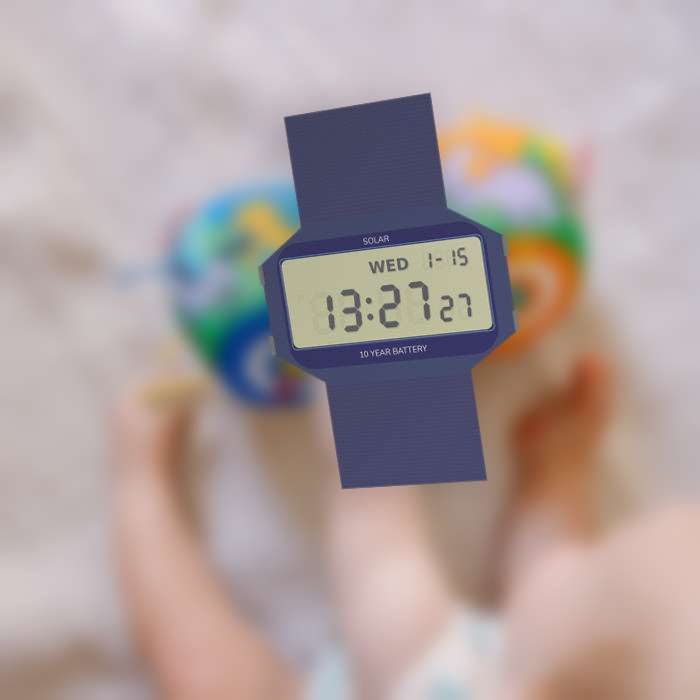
13:27:27
